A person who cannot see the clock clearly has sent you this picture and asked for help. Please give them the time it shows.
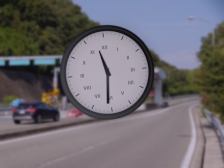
11:31
